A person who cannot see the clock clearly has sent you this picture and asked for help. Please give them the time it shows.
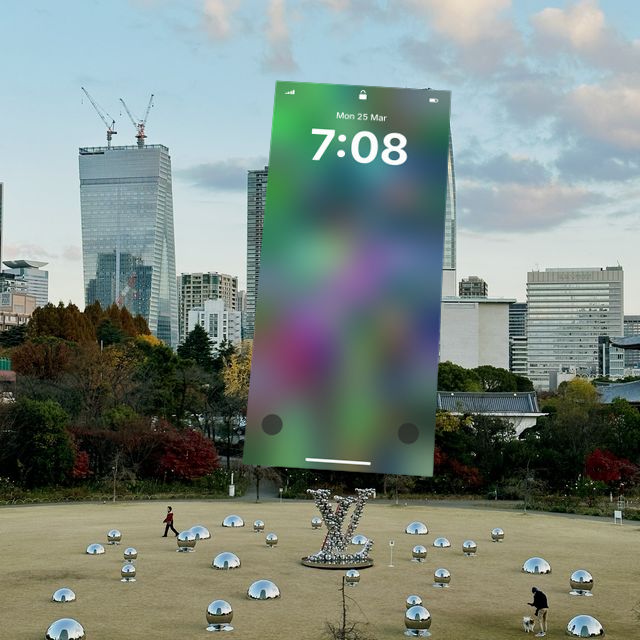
7:08
